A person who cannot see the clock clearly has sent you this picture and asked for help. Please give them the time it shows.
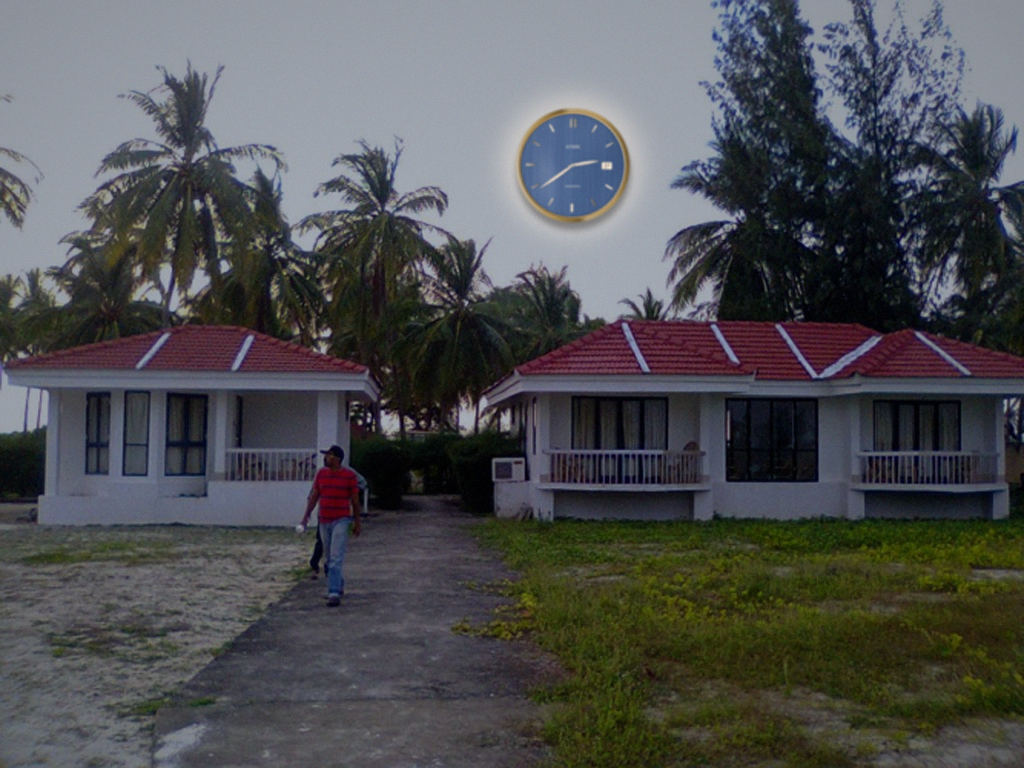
2:39
